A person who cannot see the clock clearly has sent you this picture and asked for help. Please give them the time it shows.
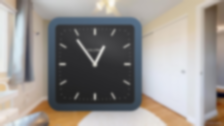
12:54
